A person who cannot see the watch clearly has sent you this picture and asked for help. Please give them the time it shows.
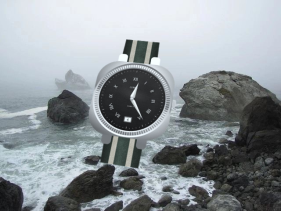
12:24
